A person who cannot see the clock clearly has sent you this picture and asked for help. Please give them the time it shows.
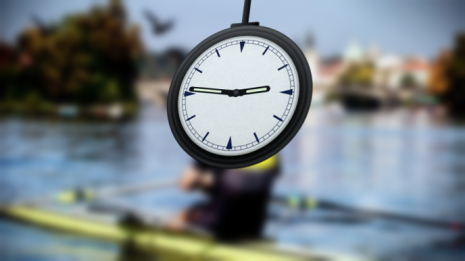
2:46
